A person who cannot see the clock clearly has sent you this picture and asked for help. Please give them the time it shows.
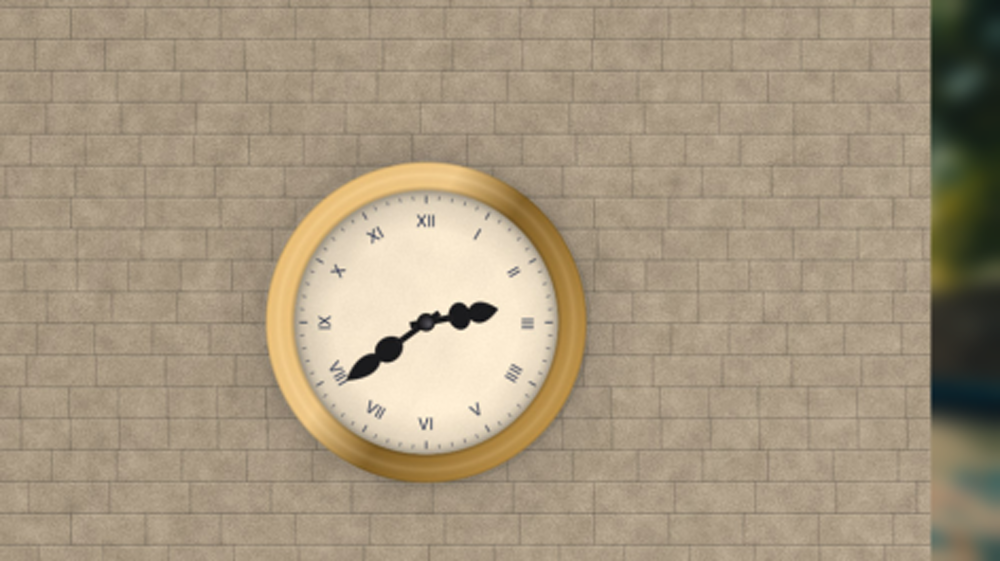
2:39
